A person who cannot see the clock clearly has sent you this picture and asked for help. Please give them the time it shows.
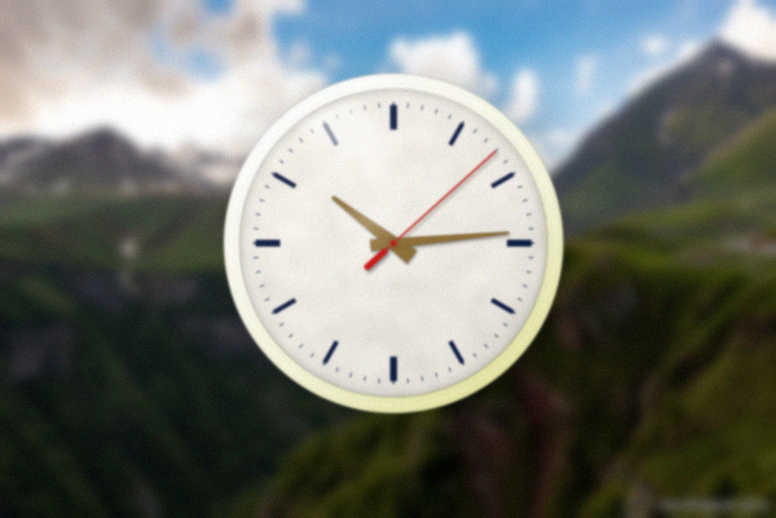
10:14:08
